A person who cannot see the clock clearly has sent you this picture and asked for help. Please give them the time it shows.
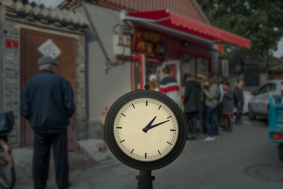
1:11
